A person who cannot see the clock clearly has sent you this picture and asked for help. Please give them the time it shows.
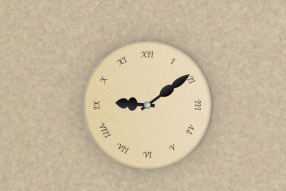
9:09
